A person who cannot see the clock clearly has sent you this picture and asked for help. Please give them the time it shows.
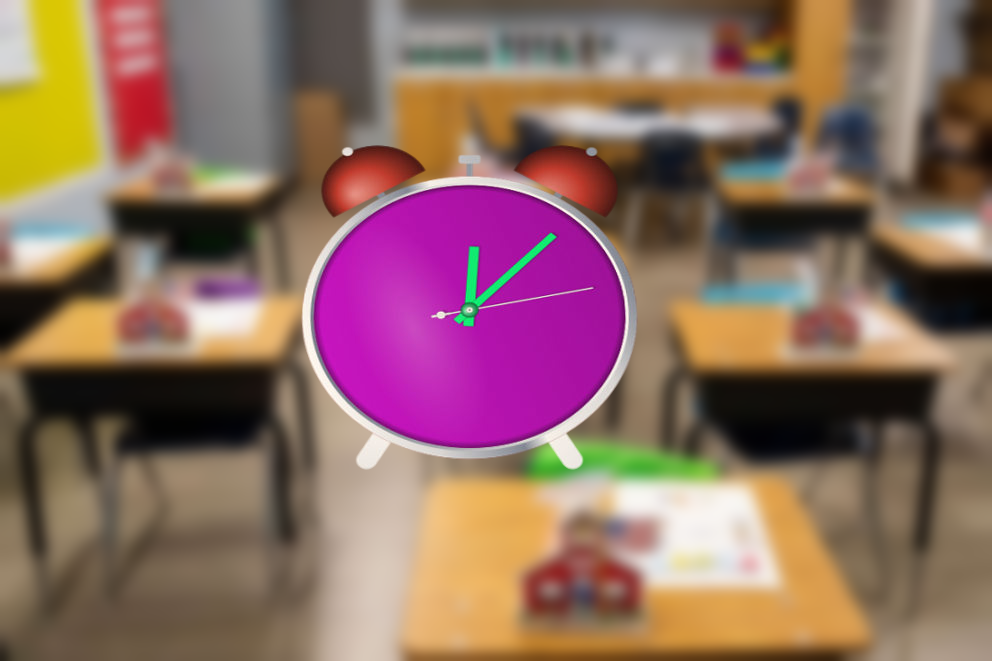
12:07:13
